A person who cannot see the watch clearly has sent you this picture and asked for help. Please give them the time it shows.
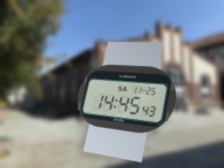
14:45:43
